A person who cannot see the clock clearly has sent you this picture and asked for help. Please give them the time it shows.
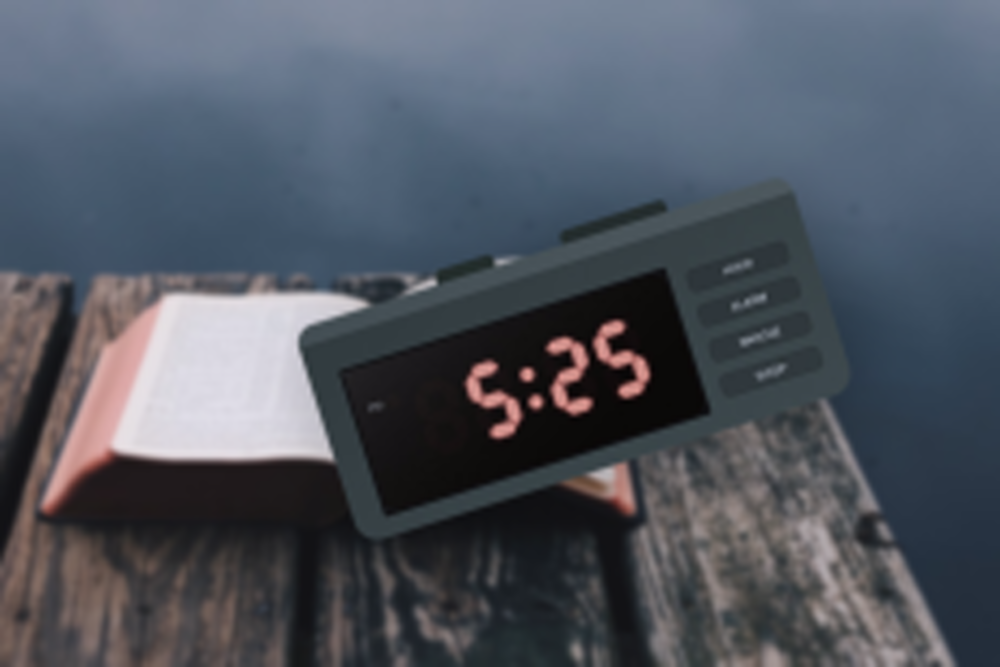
5:25
